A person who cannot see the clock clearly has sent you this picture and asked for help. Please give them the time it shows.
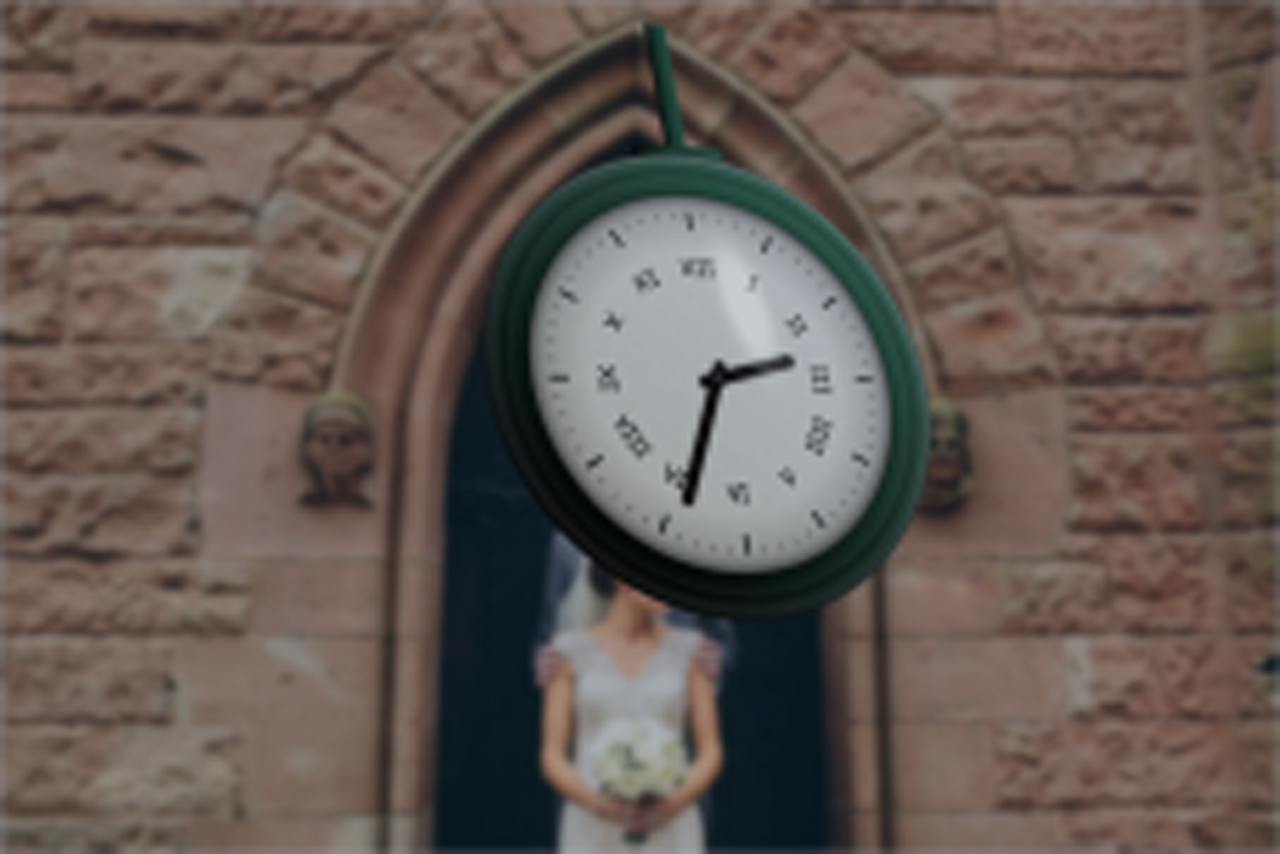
2:34
